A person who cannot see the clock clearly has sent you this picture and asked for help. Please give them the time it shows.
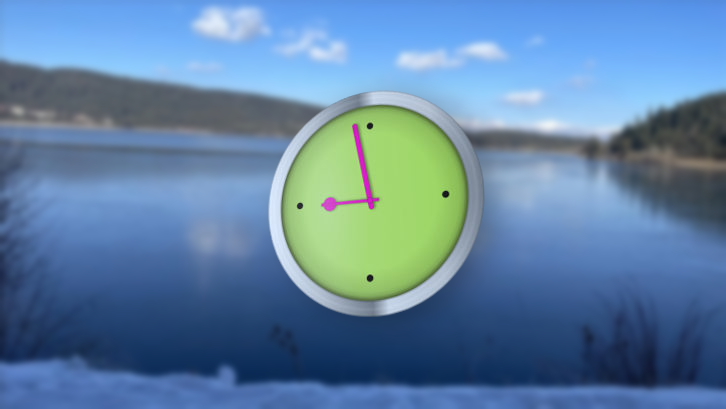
8:58
